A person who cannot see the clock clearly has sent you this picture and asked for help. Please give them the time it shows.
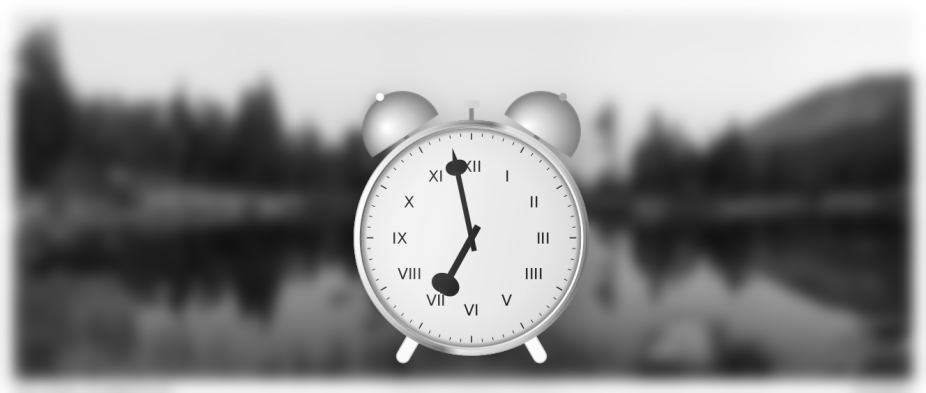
6:58
